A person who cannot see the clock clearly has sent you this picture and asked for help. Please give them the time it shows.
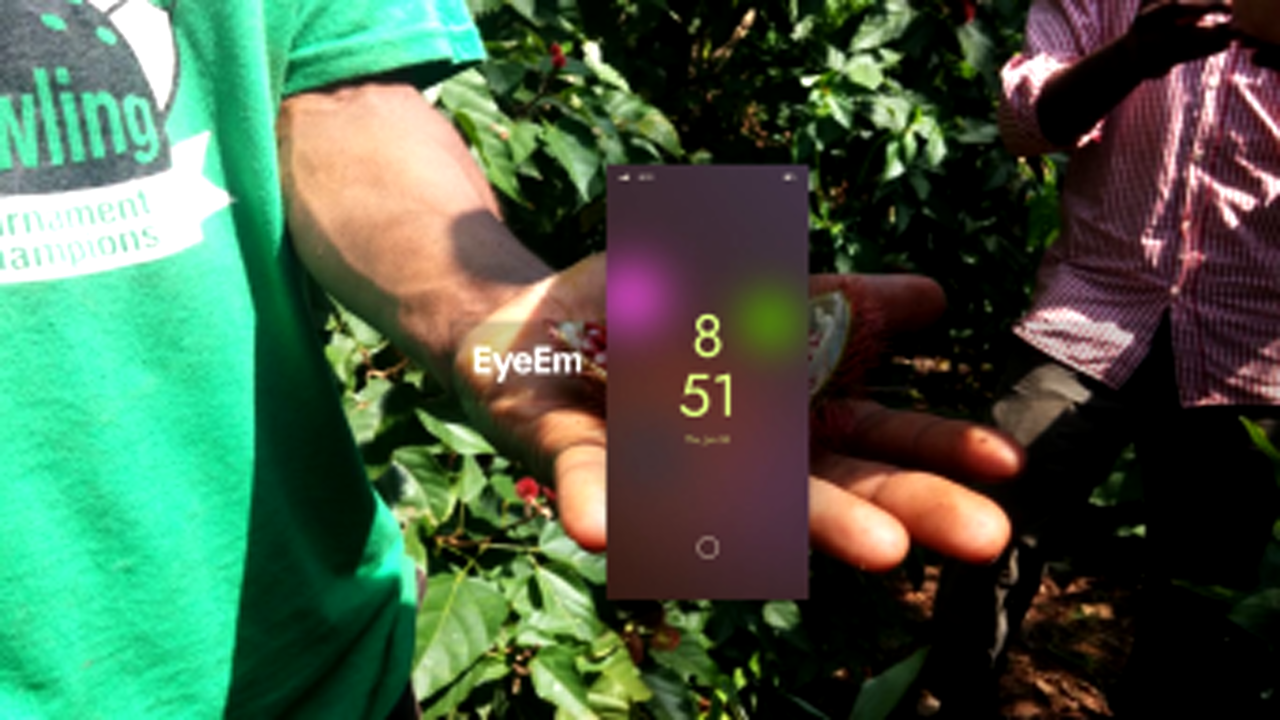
8:51
